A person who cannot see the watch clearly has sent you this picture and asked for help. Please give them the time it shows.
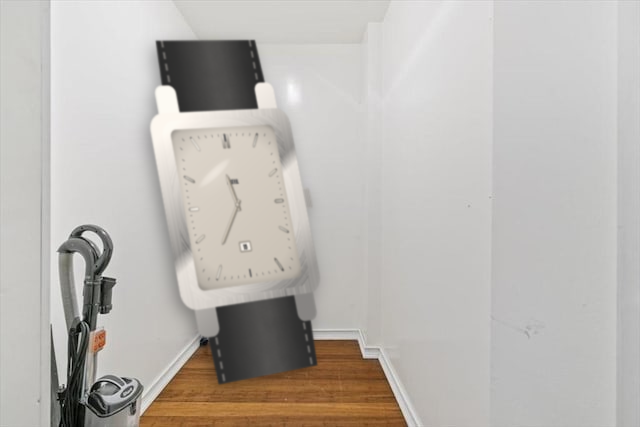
11:36
